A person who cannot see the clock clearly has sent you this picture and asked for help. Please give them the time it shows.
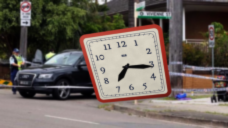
7:16
